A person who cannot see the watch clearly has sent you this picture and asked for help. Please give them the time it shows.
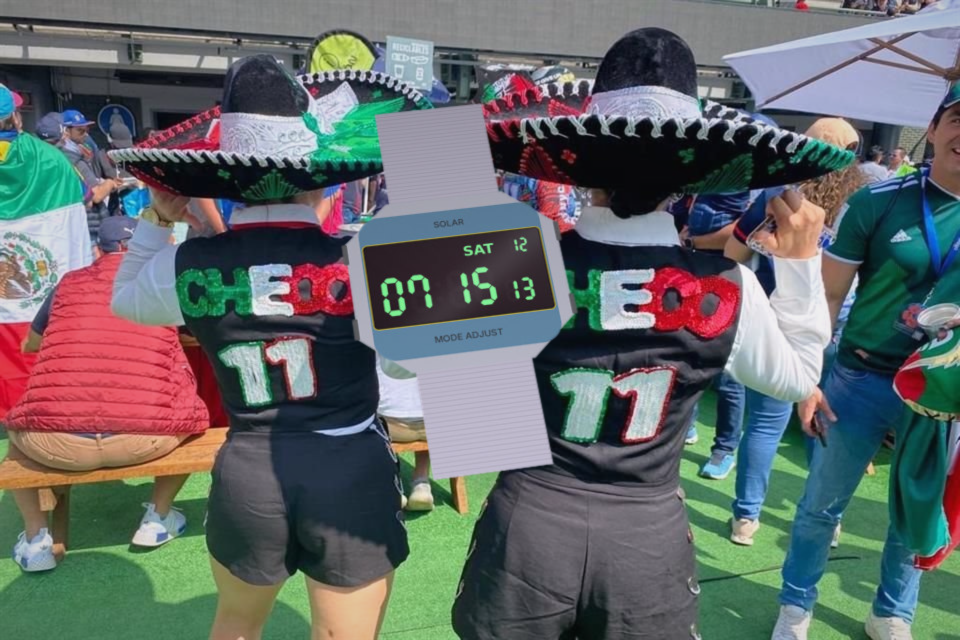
7:15:13
